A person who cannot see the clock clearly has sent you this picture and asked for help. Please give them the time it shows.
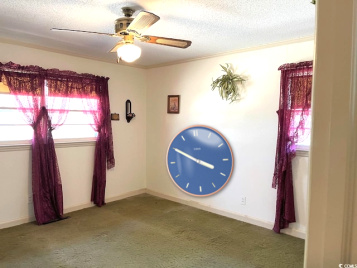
3:50
